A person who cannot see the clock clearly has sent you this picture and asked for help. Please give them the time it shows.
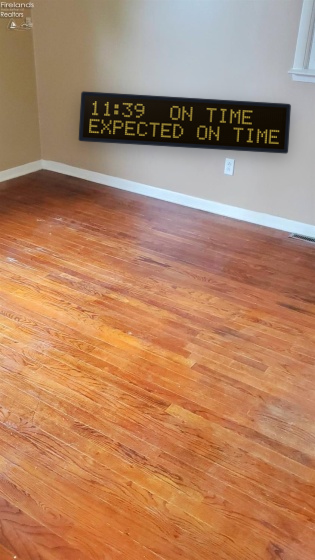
11:39
